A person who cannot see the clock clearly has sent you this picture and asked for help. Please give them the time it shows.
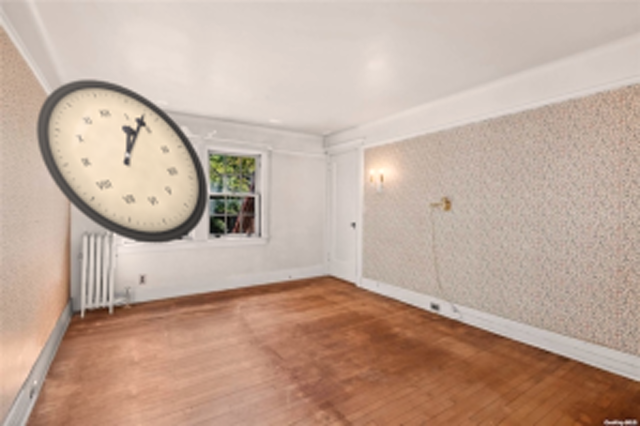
1:08
